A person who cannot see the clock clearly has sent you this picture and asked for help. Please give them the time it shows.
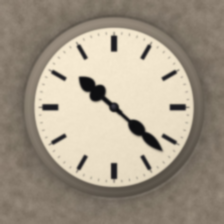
10:22
